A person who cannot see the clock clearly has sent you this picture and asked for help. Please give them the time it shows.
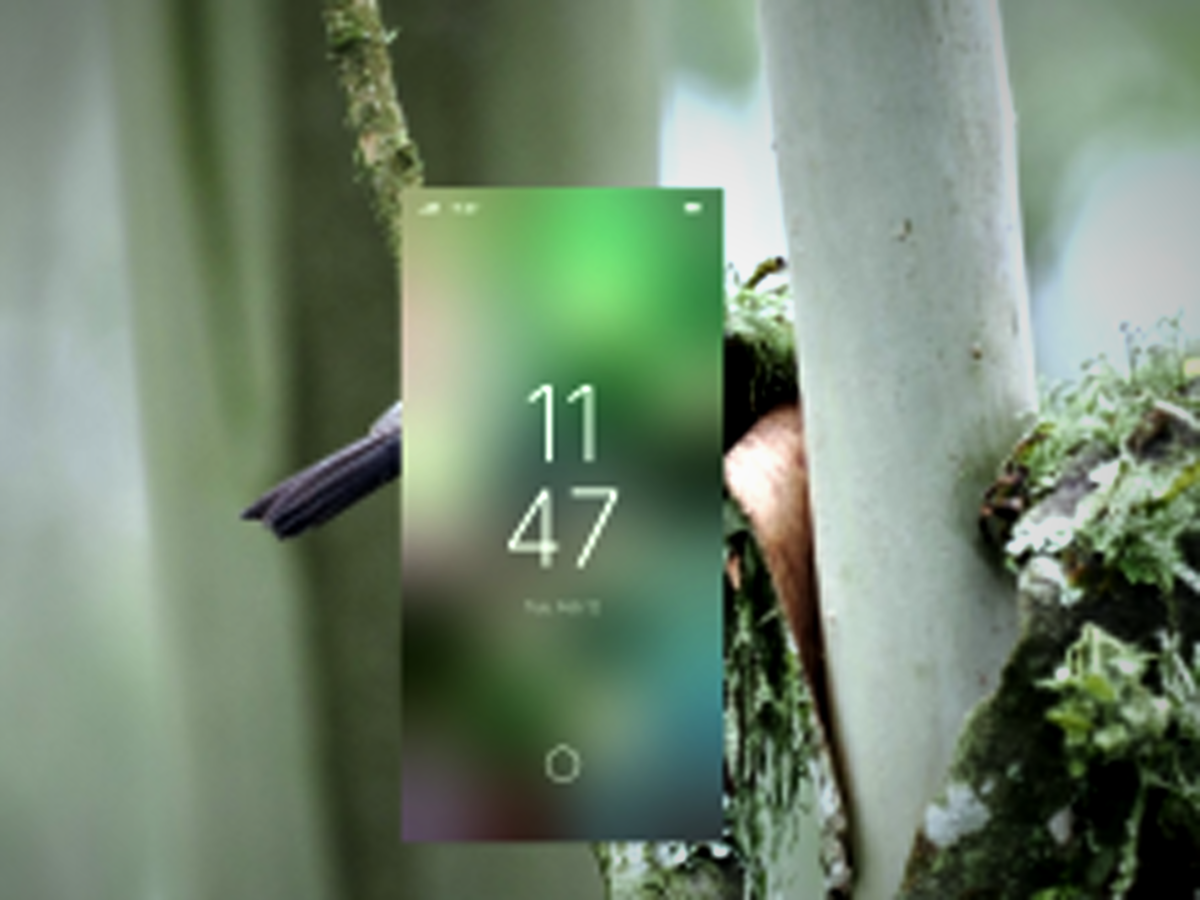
11:47
